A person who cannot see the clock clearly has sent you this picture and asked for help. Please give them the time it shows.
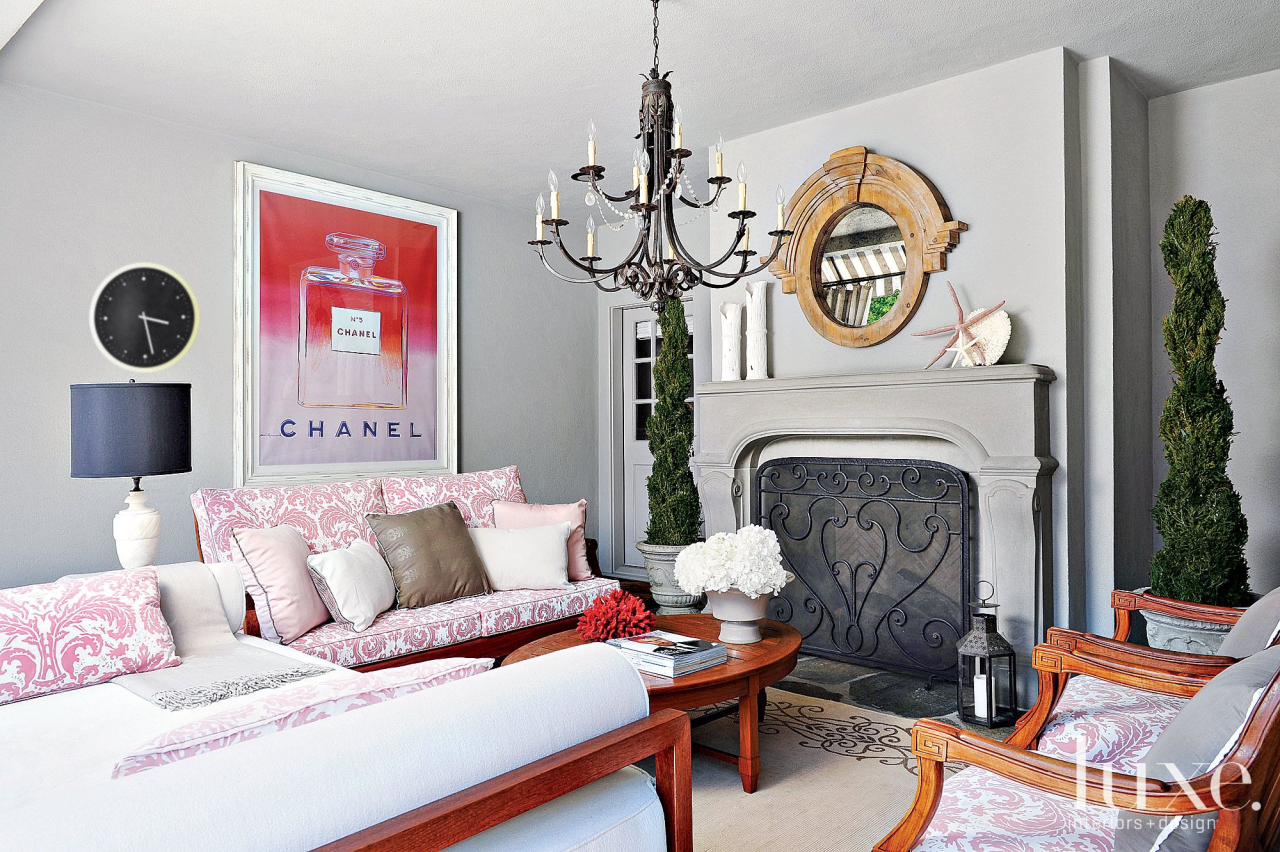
3:28
